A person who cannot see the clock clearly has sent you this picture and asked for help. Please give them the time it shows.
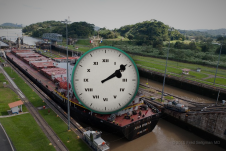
2:09
